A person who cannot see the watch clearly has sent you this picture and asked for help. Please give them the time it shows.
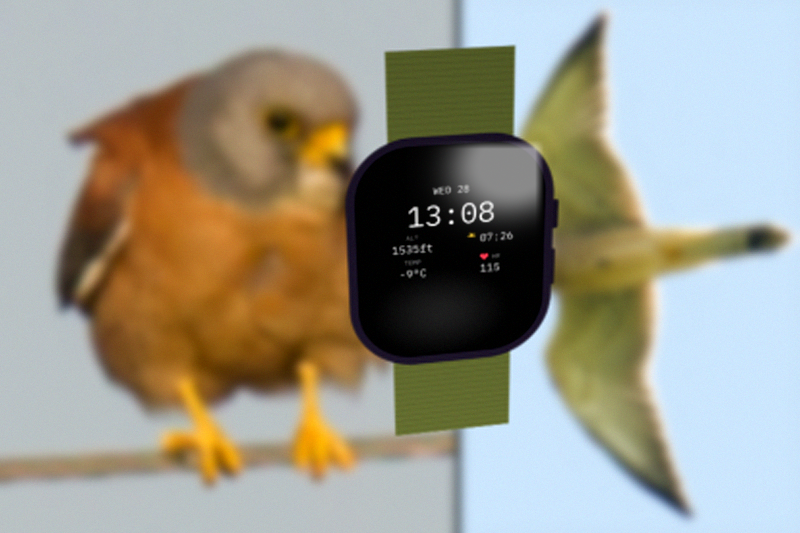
13:08
